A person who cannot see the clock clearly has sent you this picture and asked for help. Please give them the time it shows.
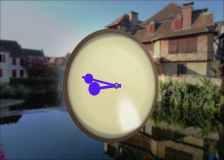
8:47
